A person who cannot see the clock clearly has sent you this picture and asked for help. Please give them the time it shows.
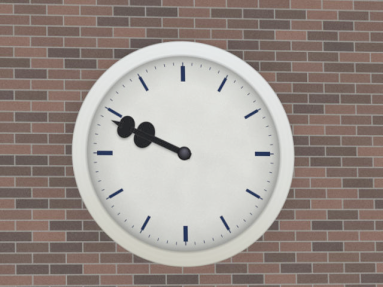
9:49
